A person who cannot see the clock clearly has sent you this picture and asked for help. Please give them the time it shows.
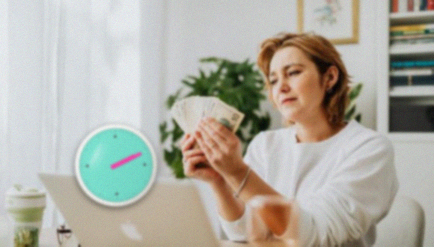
2:11
